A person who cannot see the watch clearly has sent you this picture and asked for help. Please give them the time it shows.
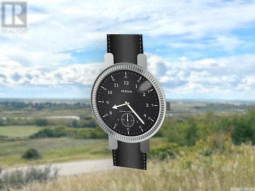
8:23
